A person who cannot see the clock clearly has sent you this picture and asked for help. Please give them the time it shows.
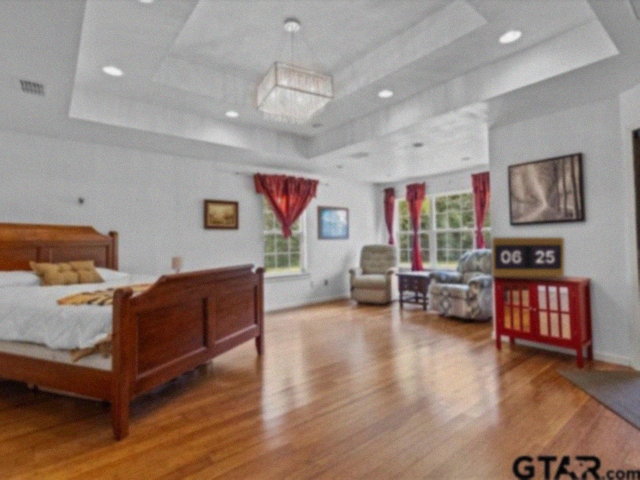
6:25
